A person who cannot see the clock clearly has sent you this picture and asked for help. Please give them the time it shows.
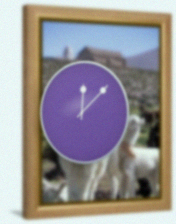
12:08
